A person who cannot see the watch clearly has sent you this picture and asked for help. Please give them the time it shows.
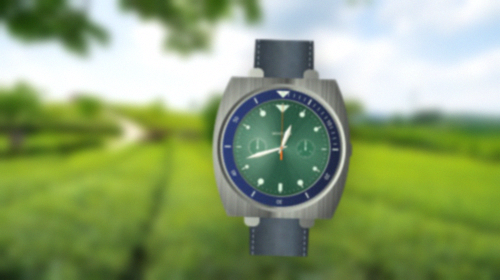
12:42
